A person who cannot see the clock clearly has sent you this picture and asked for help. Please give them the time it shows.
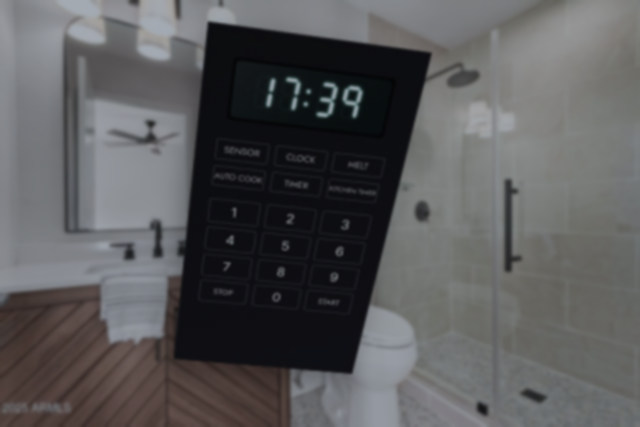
17:39
